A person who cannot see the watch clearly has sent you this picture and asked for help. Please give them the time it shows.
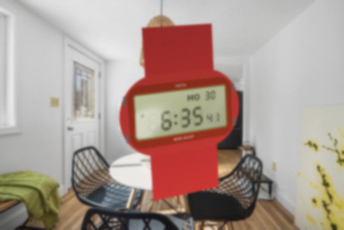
6:35
